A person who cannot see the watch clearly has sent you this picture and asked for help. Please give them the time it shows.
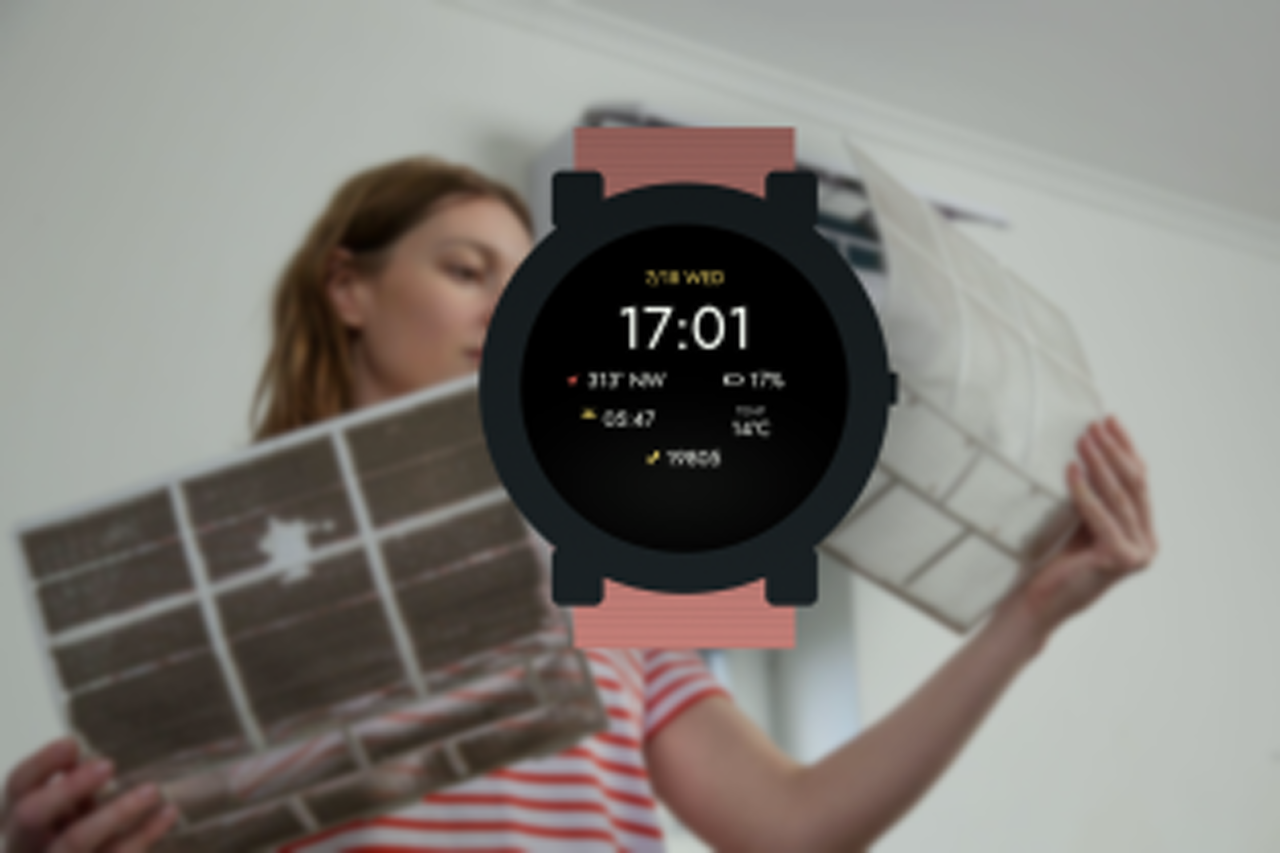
17:01
